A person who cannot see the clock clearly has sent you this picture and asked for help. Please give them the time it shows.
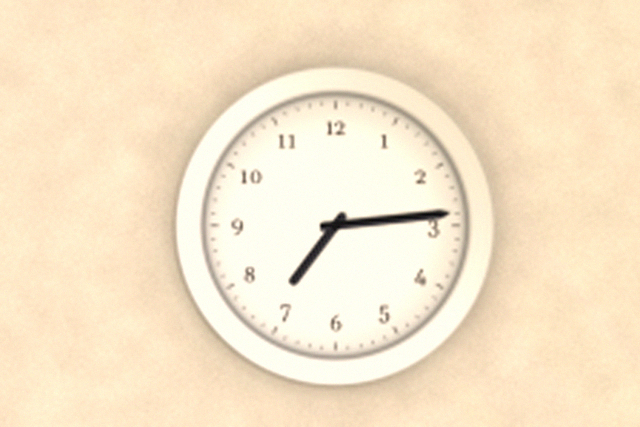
7:14
